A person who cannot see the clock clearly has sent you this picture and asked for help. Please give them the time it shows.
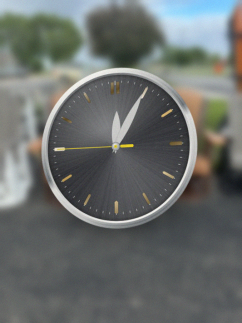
12:04:45
